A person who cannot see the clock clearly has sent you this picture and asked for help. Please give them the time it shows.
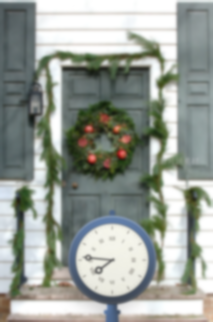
7:46
